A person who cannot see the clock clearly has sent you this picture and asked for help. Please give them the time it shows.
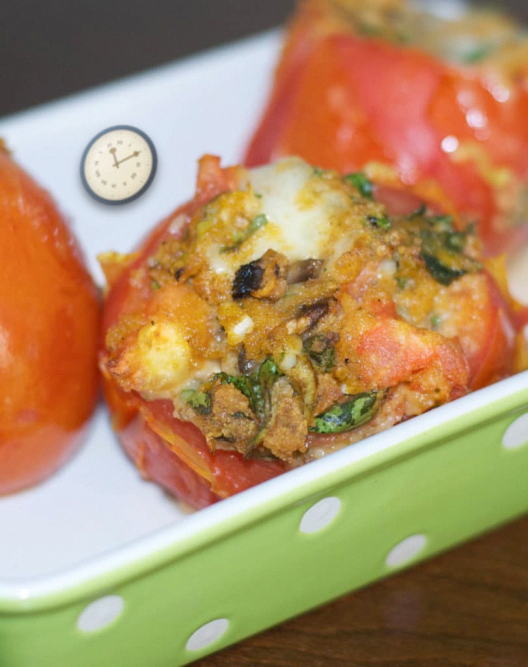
11:10
